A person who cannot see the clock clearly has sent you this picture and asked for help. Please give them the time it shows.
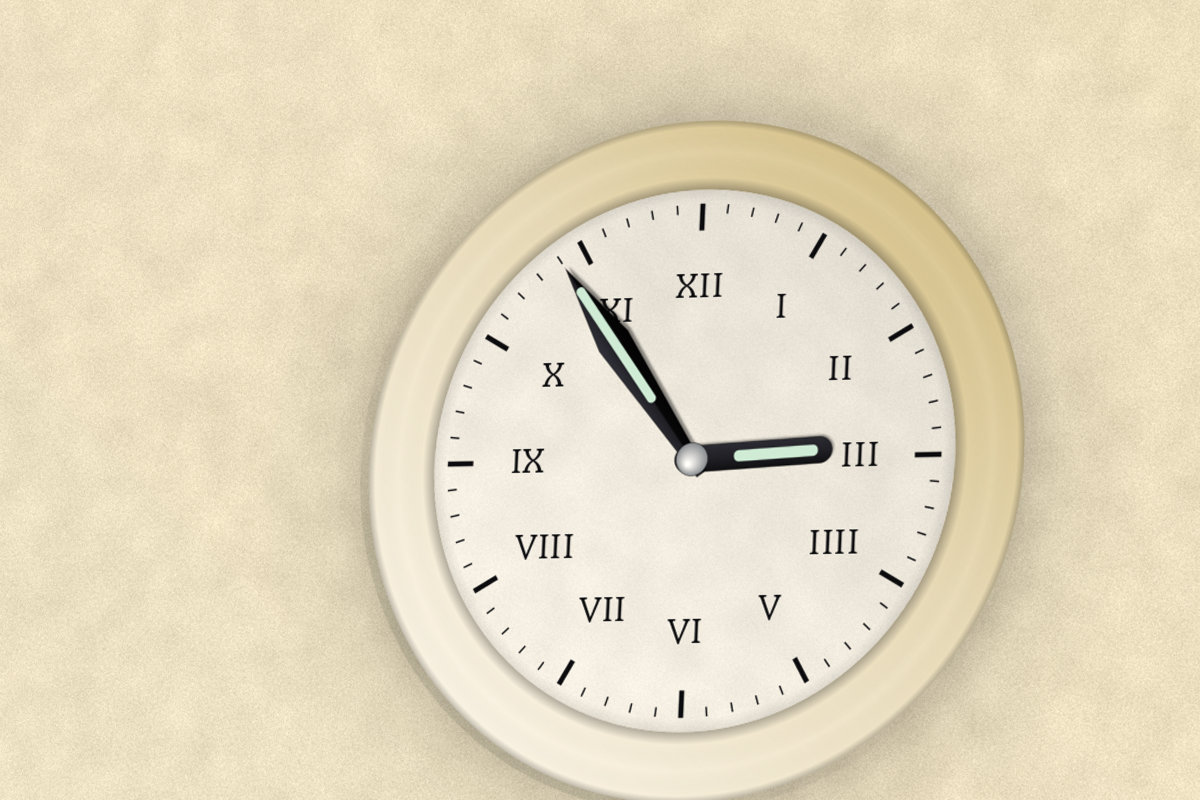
2:54
